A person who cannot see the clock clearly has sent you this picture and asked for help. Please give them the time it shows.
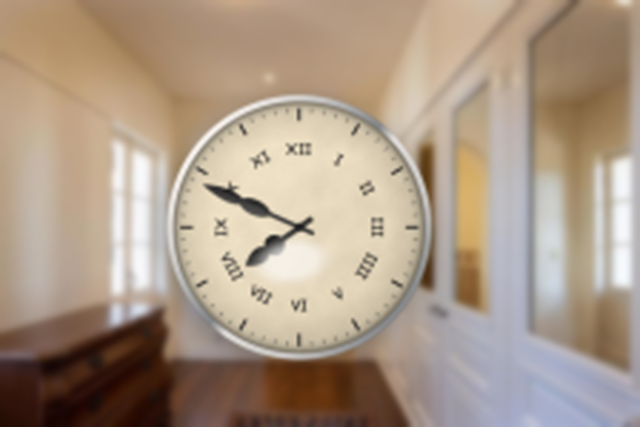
7:49
